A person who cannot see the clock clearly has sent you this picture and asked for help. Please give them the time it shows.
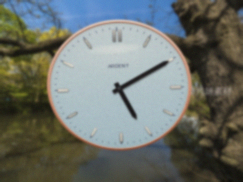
5:10
